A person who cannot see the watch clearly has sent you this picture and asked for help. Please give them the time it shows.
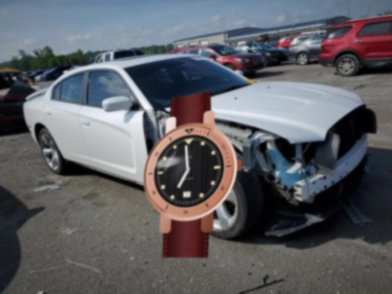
6:59
